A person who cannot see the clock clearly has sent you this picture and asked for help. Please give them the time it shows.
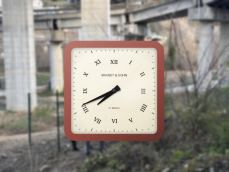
7:41
